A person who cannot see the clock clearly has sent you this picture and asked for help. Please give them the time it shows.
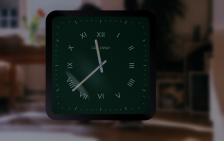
11:38
